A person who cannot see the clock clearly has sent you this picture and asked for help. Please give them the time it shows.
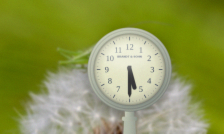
5:30
